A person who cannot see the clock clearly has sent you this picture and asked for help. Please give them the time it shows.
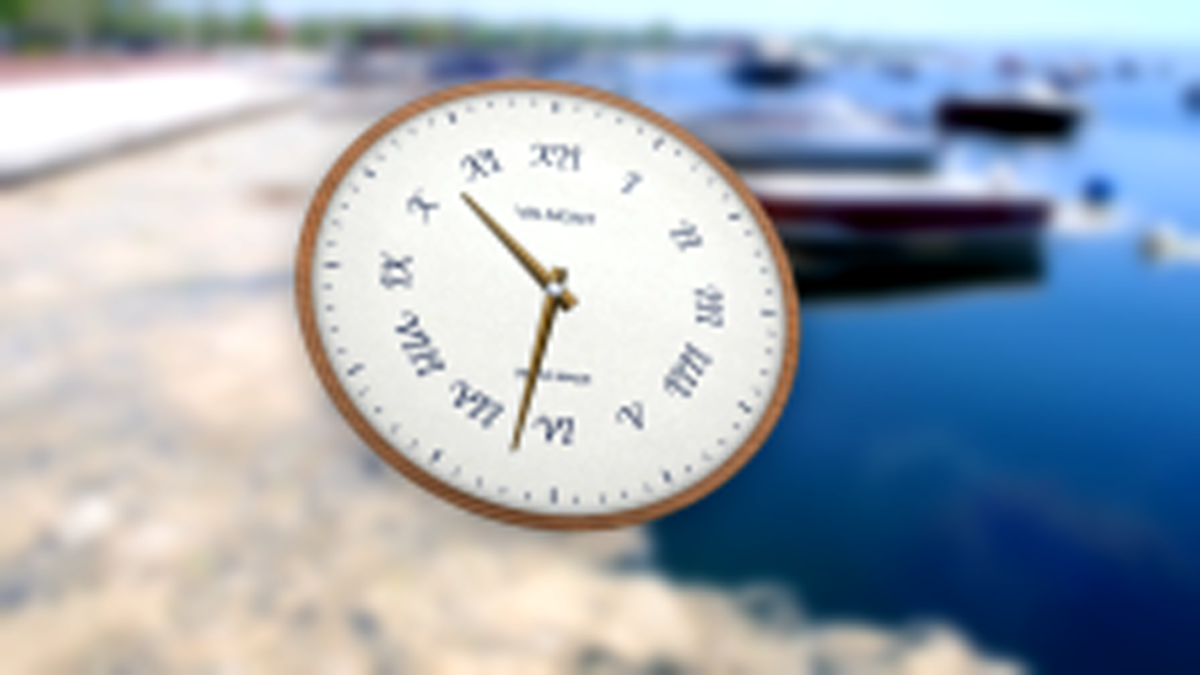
10:32
